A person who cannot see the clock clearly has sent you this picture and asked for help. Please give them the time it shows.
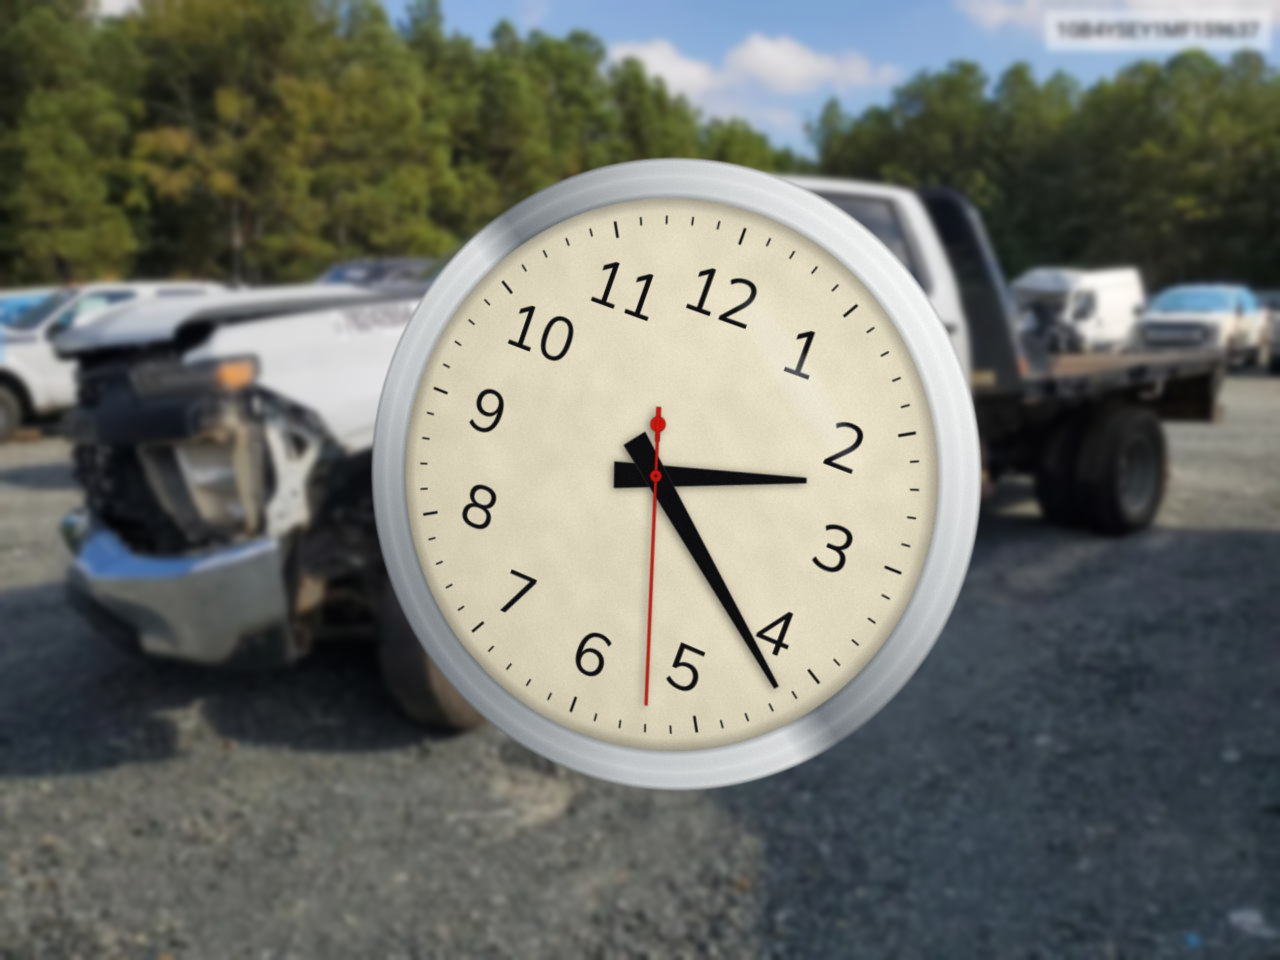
2:21:27
